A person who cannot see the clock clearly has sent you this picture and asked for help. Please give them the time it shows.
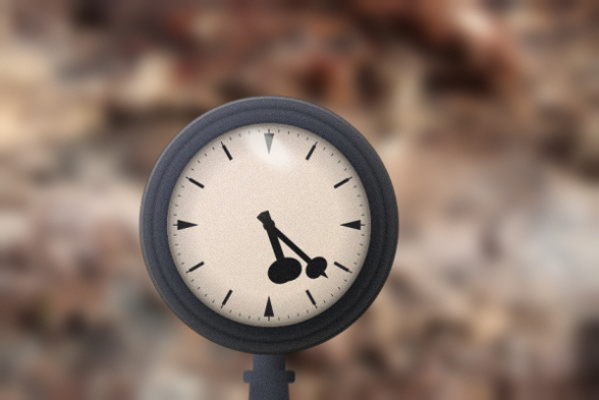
5:22
